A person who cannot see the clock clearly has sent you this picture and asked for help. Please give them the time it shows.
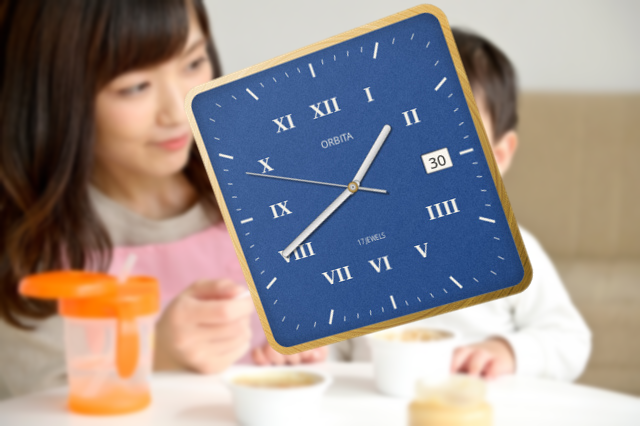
1:40:49
